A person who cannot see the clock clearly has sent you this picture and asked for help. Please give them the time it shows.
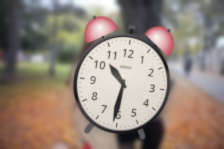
10:31
